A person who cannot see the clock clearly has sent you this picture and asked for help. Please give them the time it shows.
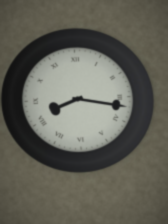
8:17
